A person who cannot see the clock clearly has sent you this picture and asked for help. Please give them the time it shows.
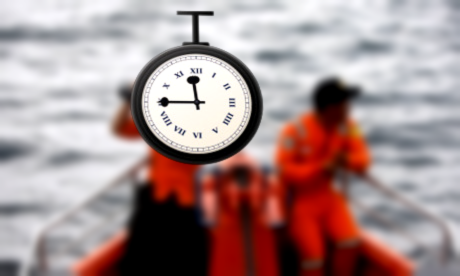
11:45
